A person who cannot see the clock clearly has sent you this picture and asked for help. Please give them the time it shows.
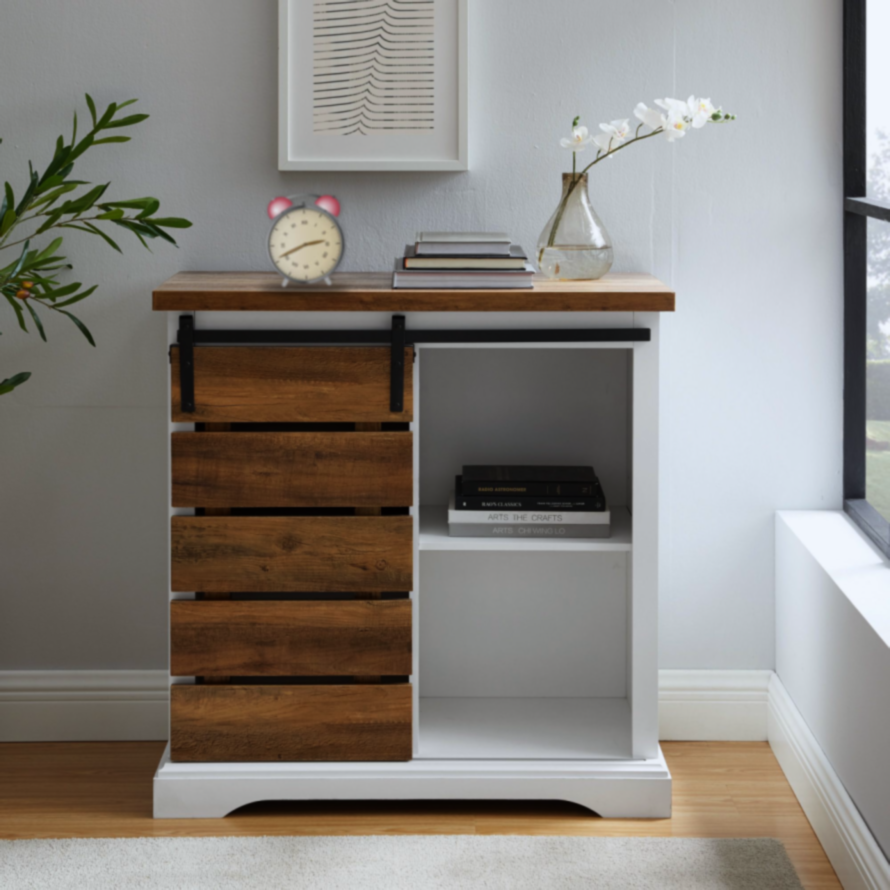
2:41
